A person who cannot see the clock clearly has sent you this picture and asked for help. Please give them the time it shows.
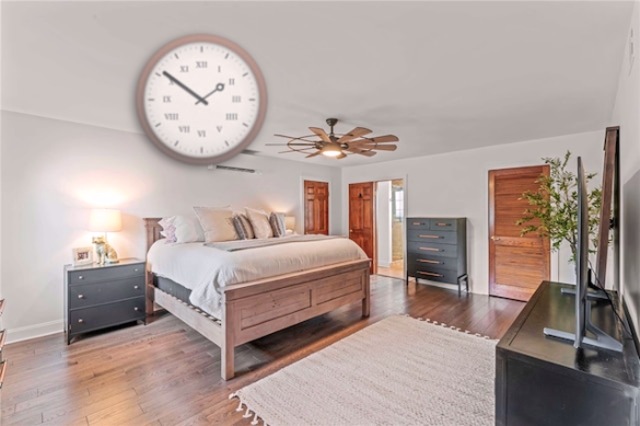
1:51
